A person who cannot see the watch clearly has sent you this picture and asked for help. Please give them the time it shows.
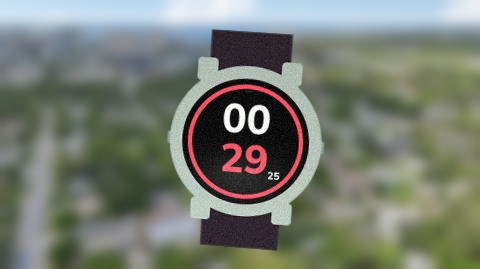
0:29:25
